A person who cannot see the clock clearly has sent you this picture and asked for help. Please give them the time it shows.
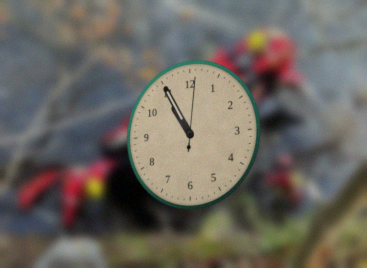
10:55:01
